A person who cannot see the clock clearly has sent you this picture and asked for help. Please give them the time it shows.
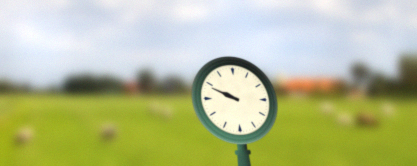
9:49
